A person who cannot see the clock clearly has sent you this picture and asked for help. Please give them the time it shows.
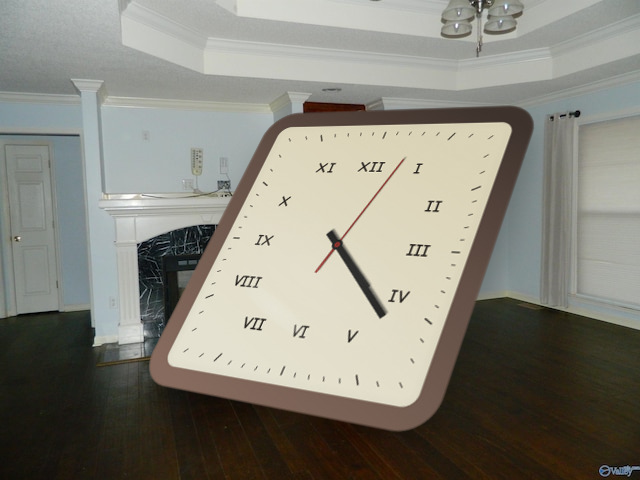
4:22:03
